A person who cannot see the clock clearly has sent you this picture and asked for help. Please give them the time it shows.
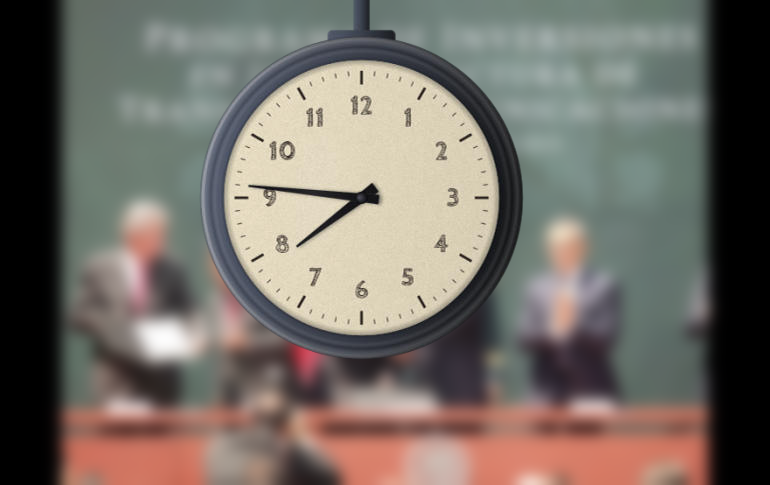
7:46
